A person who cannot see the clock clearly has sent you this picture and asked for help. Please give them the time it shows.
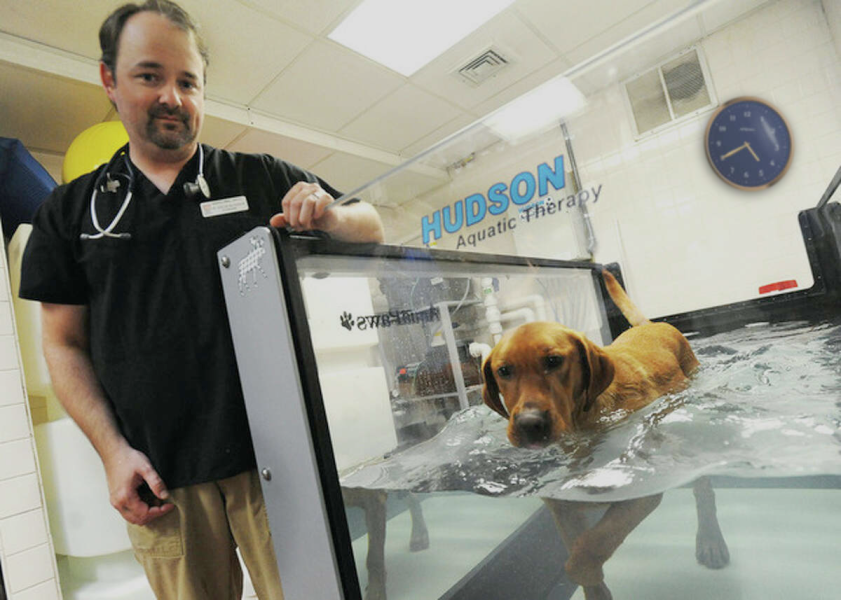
4:40
